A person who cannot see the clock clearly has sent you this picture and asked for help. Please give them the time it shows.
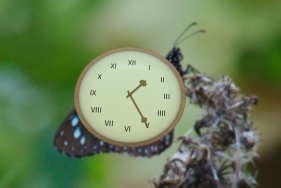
1:25
